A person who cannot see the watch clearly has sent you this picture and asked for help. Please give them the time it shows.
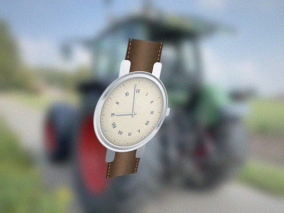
8:59
